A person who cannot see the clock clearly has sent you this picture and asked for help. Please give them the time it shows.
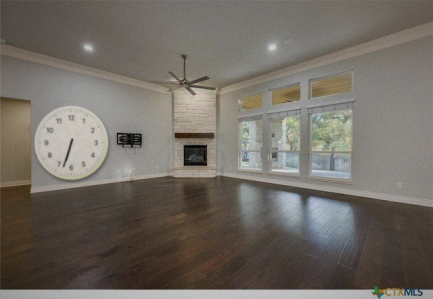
6:33
